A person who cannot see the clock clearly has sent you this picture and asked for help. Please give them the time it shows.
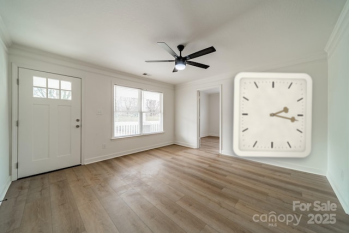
2:17
